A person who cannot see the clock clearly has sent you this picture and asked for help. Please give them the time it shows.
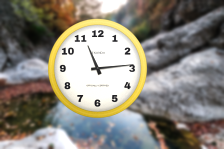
11:14
